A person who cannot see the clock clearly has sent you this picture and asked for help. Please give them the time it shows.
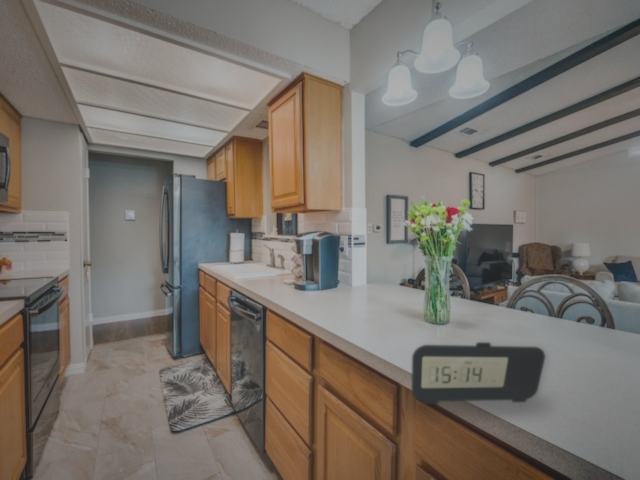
15:14
